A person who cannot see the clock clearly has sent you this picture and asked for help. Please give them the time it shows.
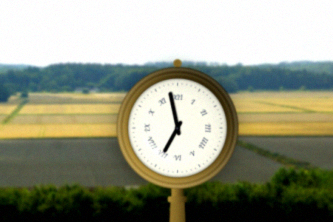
6:58
